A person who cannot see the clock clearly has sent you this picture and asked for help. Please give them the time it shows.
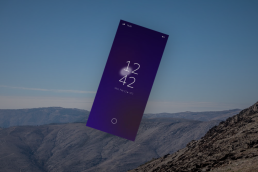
12:42
